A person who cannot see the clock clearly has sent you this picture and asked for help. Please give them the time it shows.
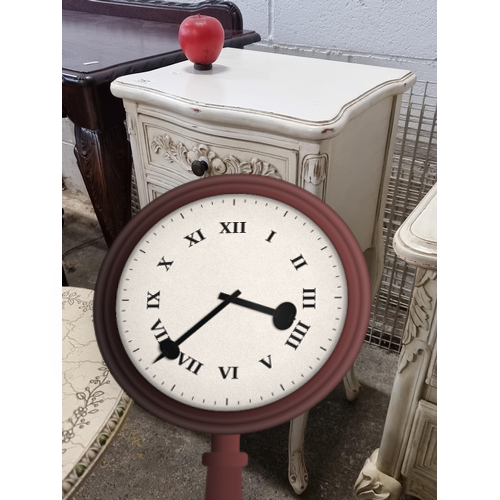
3:38
